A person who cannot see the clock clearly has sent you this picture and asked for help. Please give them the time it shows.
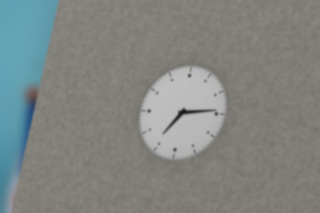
7:14
